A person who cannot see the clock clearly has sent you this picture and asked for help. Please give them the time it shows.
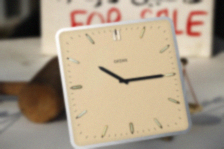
10:15
